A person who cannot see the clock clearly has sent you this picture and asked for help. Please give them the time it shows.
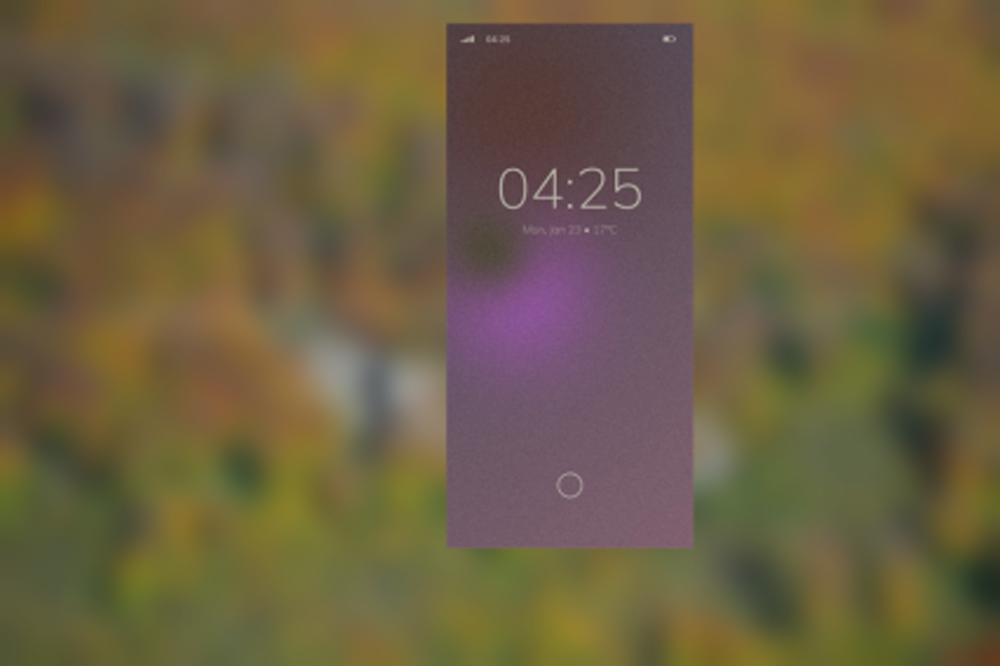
4:25
